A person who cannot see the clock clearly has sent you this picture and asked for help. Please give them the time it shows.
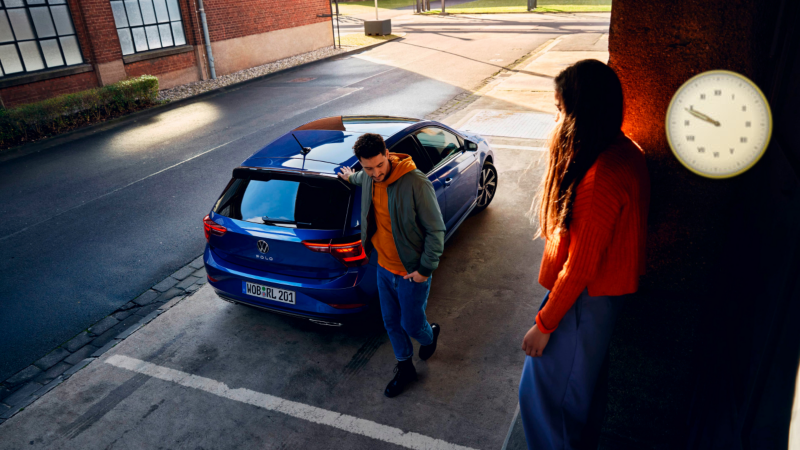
9:49
